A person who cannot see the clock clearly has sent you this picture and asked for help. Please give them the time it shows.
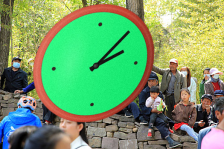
2:07
